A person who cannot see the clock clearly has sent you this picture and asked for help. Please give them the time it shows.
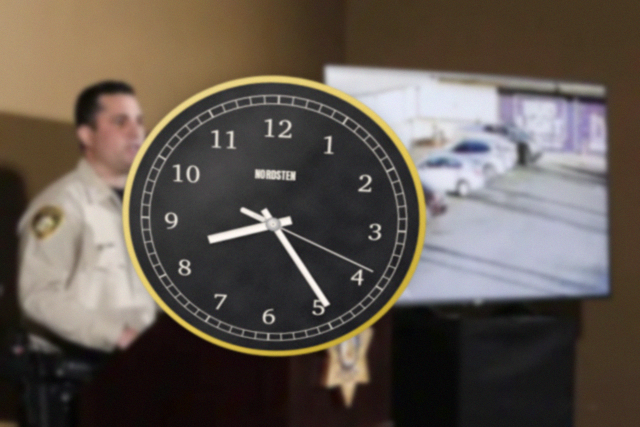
8:24:19
